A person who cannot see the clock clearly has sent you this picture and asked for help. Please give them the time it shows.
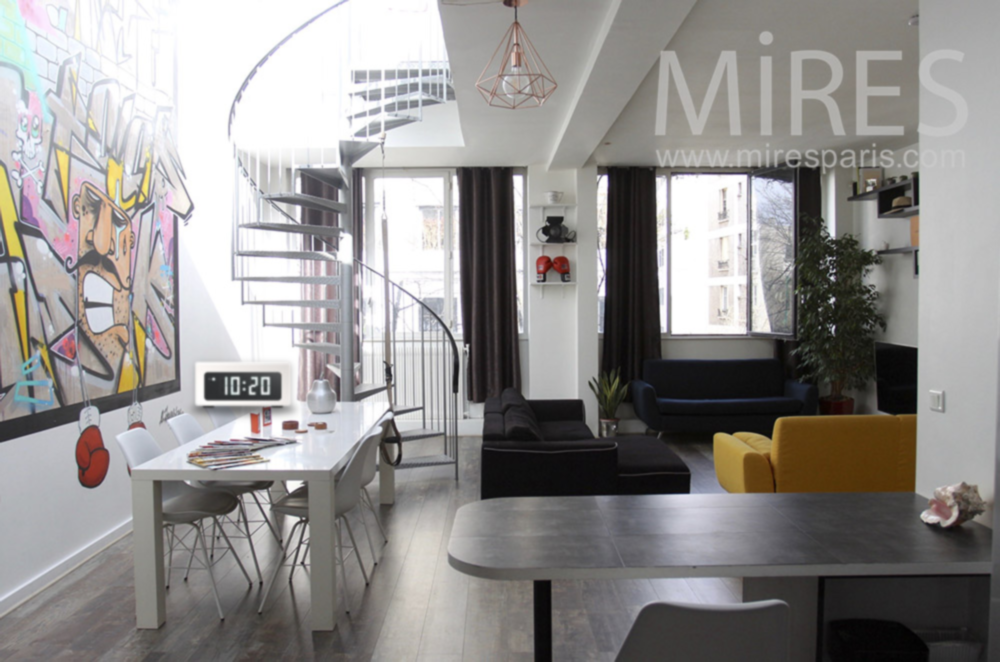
10:20
